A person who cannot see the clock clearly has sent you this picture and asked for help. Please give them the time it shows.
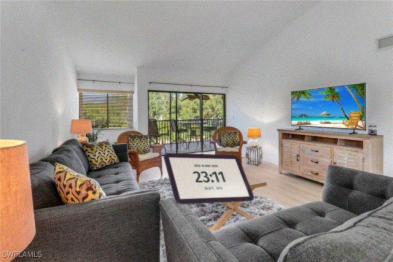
23:11
